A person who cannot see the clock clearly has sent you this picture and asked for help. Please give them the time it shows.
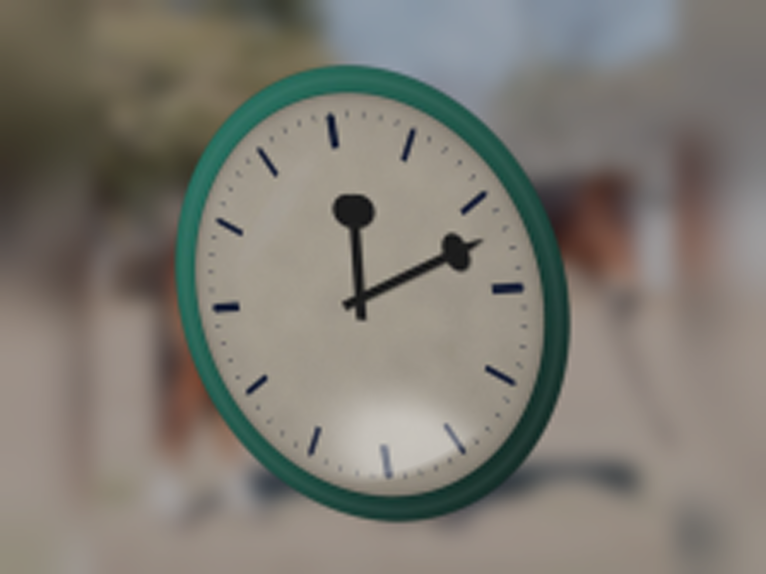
12:12
